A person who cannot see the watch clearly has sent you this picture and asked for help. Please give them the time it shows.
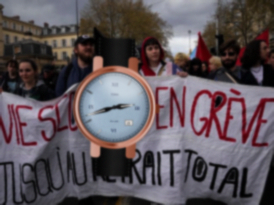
2:42
